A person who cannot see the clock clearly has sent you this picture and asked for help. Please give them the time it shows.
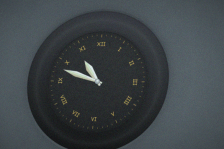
10:48
